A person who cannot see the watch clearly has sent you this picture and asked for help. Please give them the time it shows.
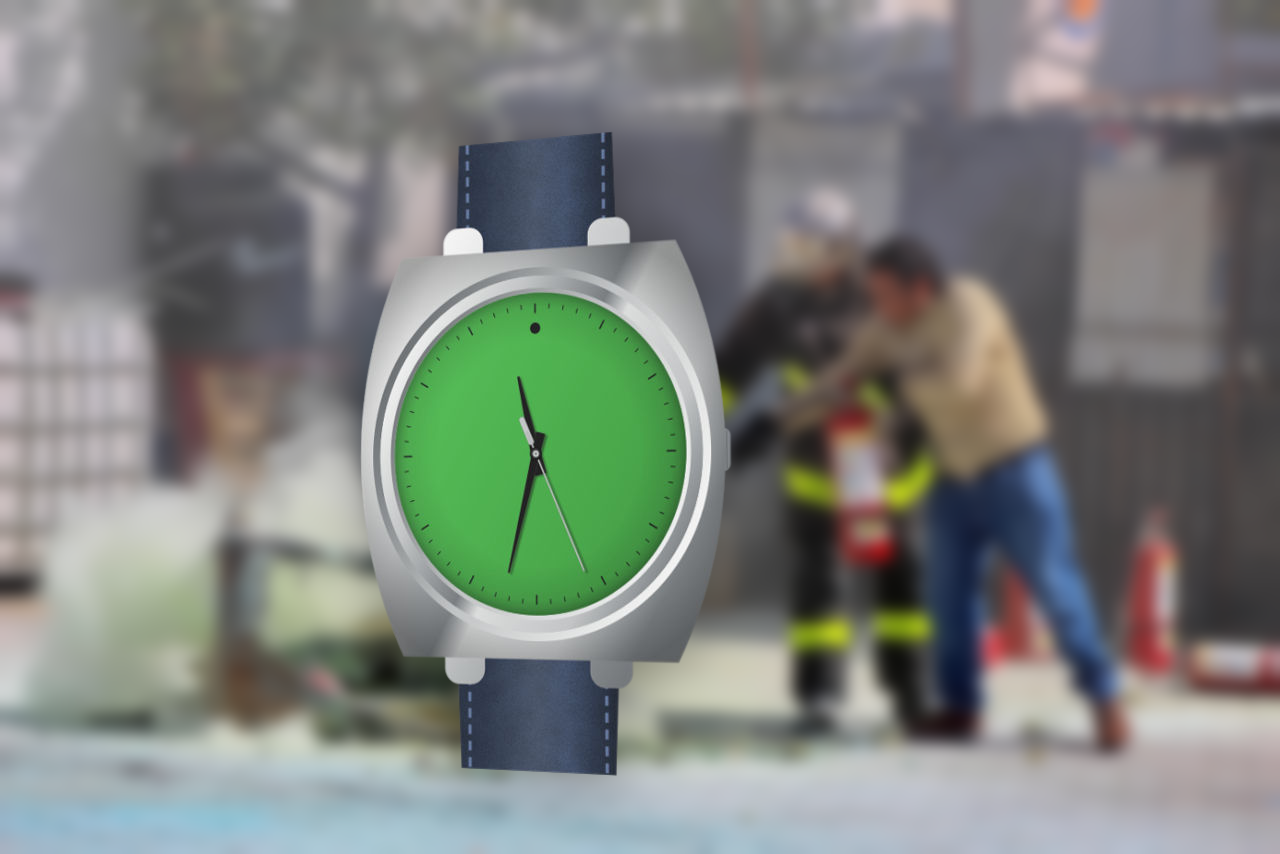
11:32:26
